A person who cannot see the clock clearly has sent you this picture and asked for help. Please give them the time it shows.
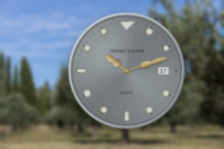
10:12
